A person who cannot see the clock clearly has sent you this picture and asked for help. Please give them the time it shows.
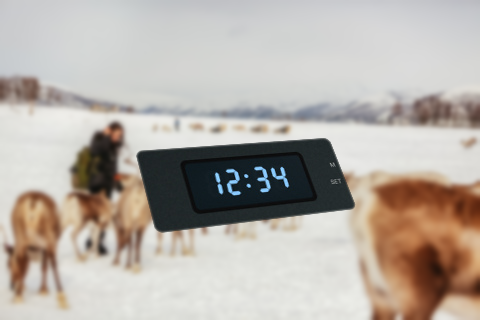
12:34
